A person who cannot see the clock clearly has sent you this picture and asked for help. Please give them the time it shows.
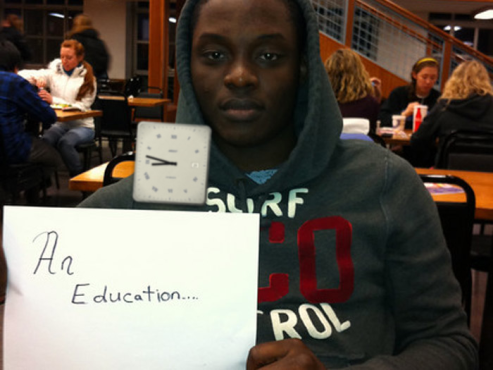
8:47
